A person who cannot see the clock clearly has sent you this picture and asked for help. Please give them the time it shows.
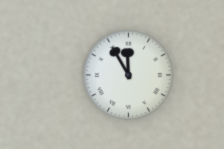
11:55
